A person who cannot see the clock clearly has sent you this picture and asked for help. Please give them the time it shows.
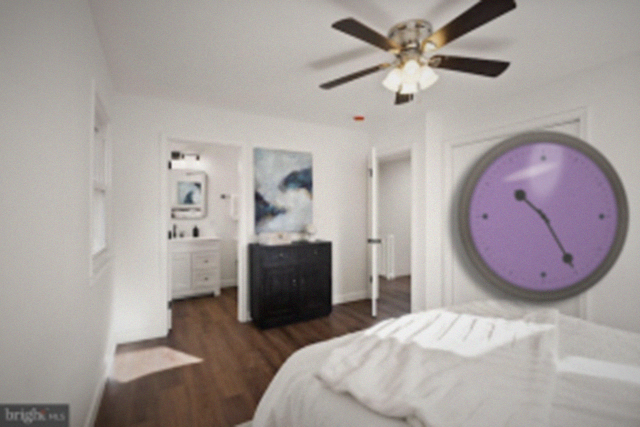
10:25
